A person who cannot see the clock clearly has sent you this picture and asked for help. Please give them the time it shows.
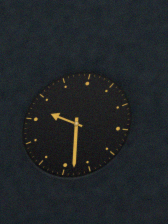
9:28
